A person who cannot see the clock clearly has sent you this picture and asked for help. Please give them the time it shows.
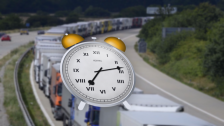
7:13
